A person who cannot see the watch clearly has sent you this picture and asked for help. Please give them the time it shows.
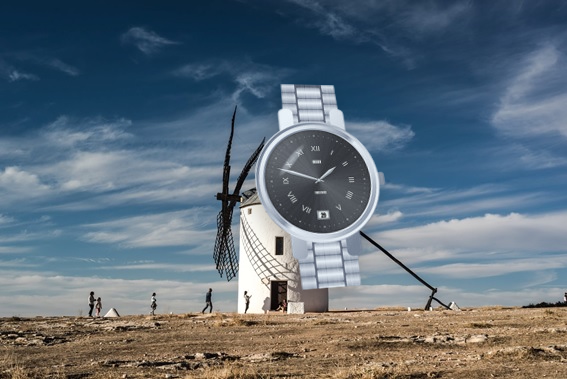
1:48
